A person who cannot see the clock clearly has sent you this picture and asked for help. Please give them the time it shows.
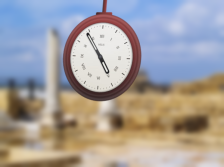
4:54
